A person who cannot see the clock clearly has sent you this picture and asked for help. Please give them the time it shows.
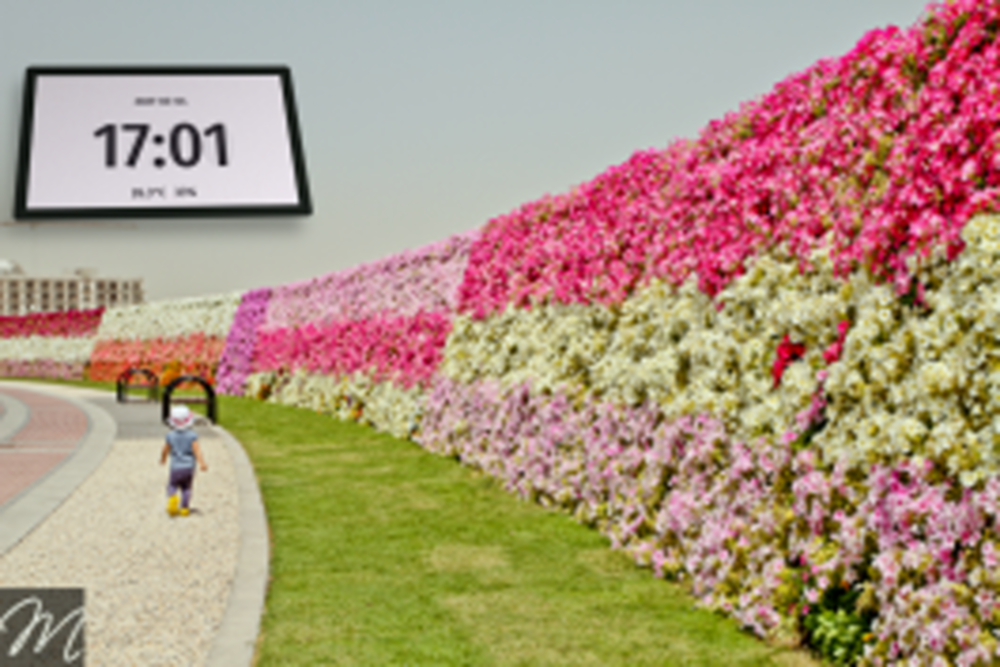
17:01
